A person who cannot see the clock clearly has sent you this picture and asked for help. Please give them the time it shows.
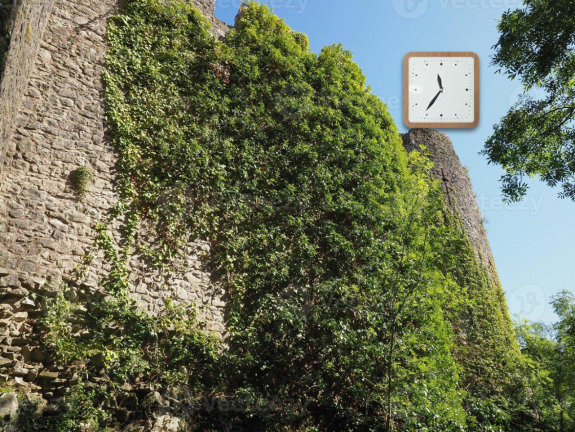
11:36
